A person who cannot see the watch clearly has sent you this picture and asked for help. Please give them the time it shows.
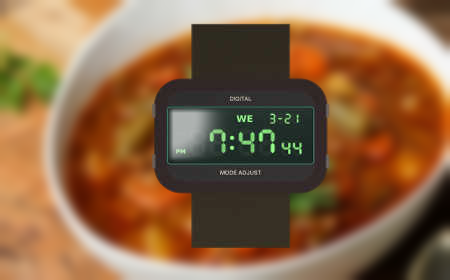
7:47:44
